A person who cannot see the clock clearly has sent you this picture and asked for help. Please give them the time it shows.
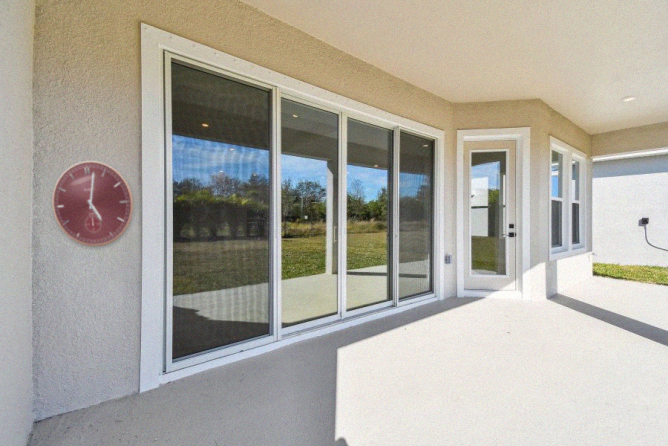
5:02
